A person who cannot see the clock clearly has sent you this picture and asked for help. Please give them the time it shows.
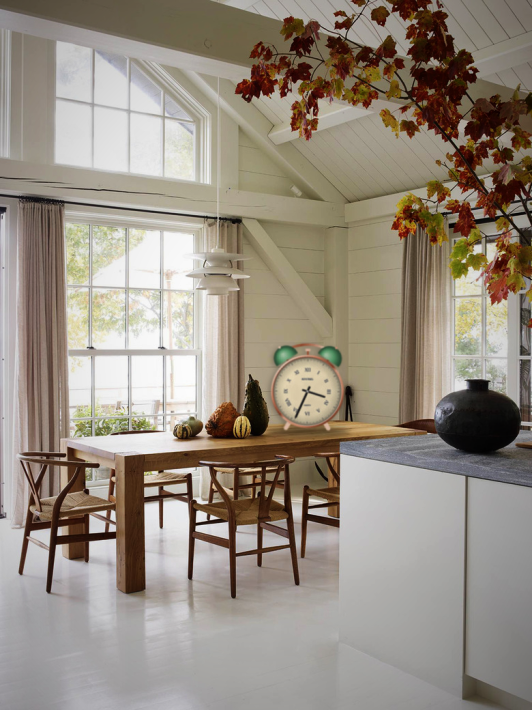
3:34
